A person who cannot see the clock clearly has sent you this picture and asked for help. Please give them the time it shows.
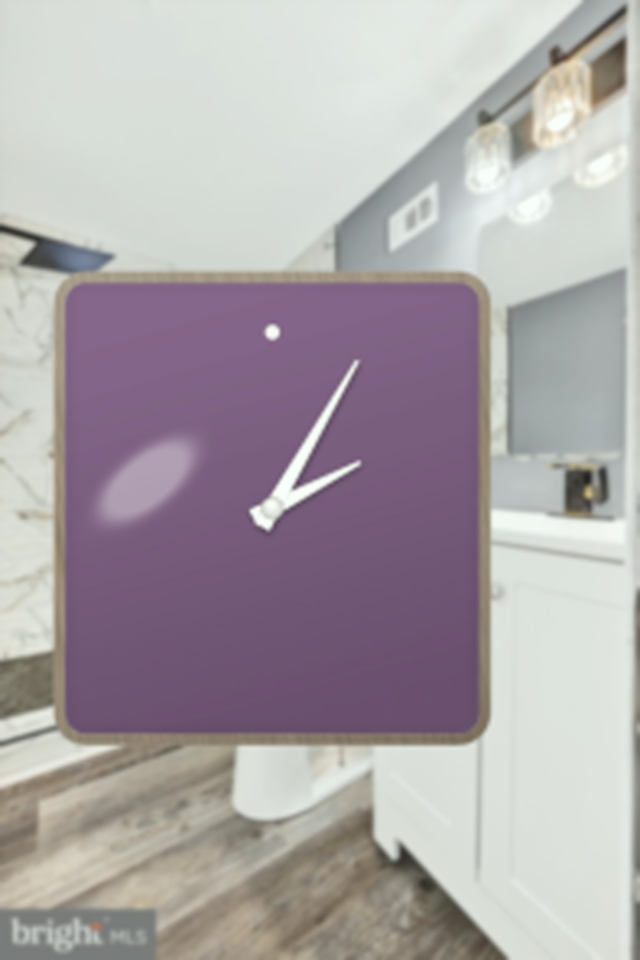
2:05
